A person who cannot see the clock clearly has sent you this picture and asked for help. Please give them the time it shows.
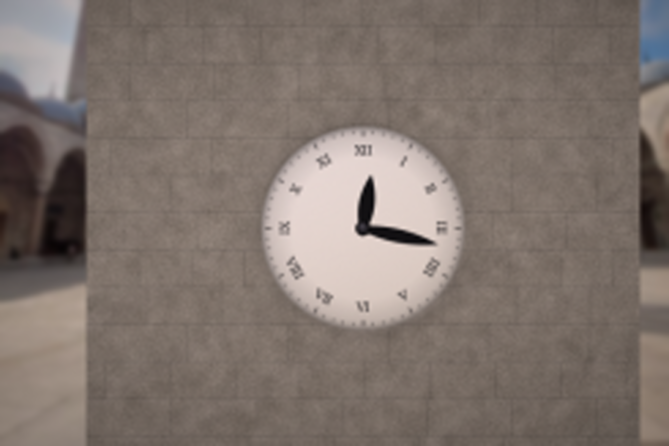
12:17
